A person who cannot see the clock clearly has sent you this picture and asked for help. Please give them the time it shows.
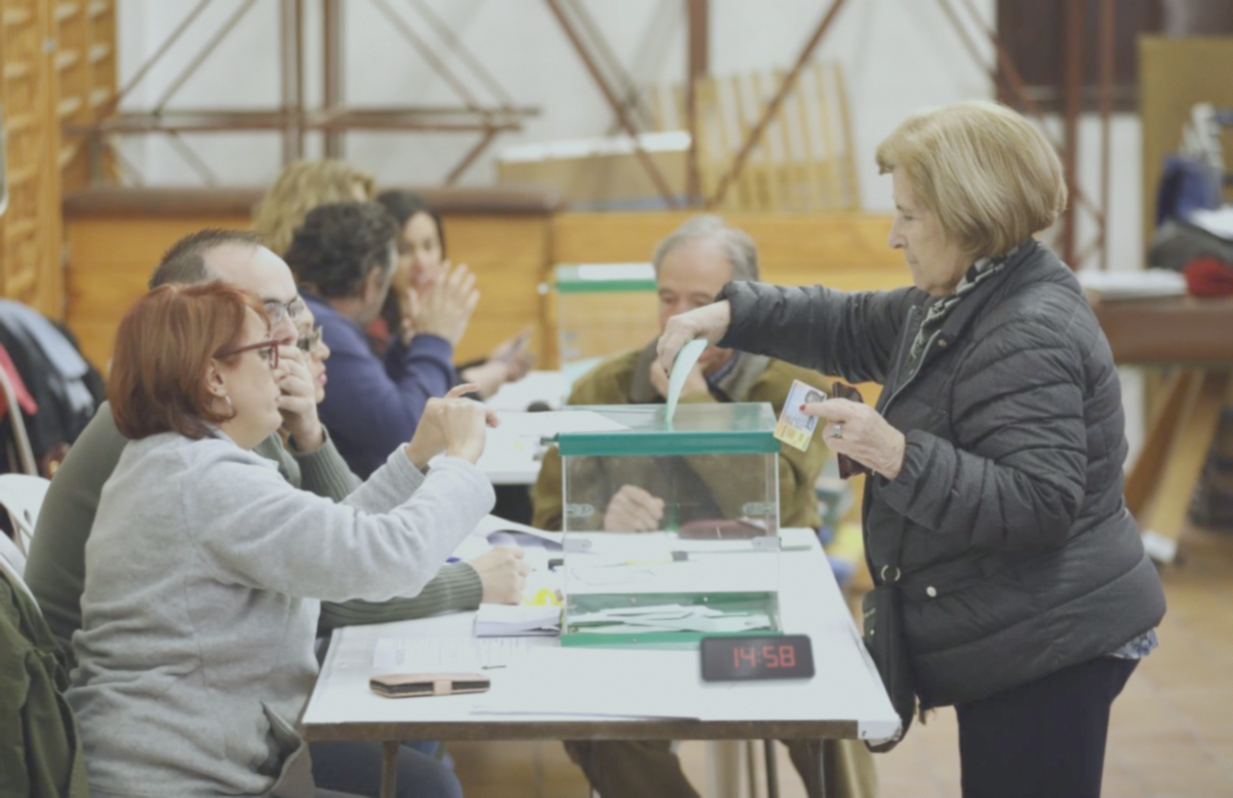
14:58
